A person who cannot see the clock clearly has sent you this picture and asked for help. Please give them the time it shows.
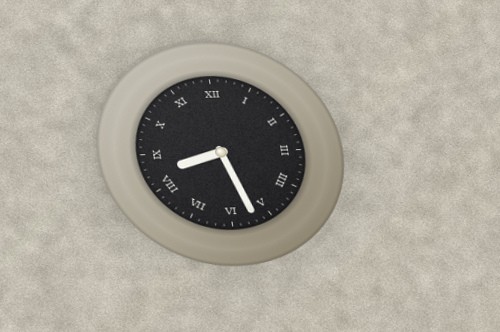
8:27
